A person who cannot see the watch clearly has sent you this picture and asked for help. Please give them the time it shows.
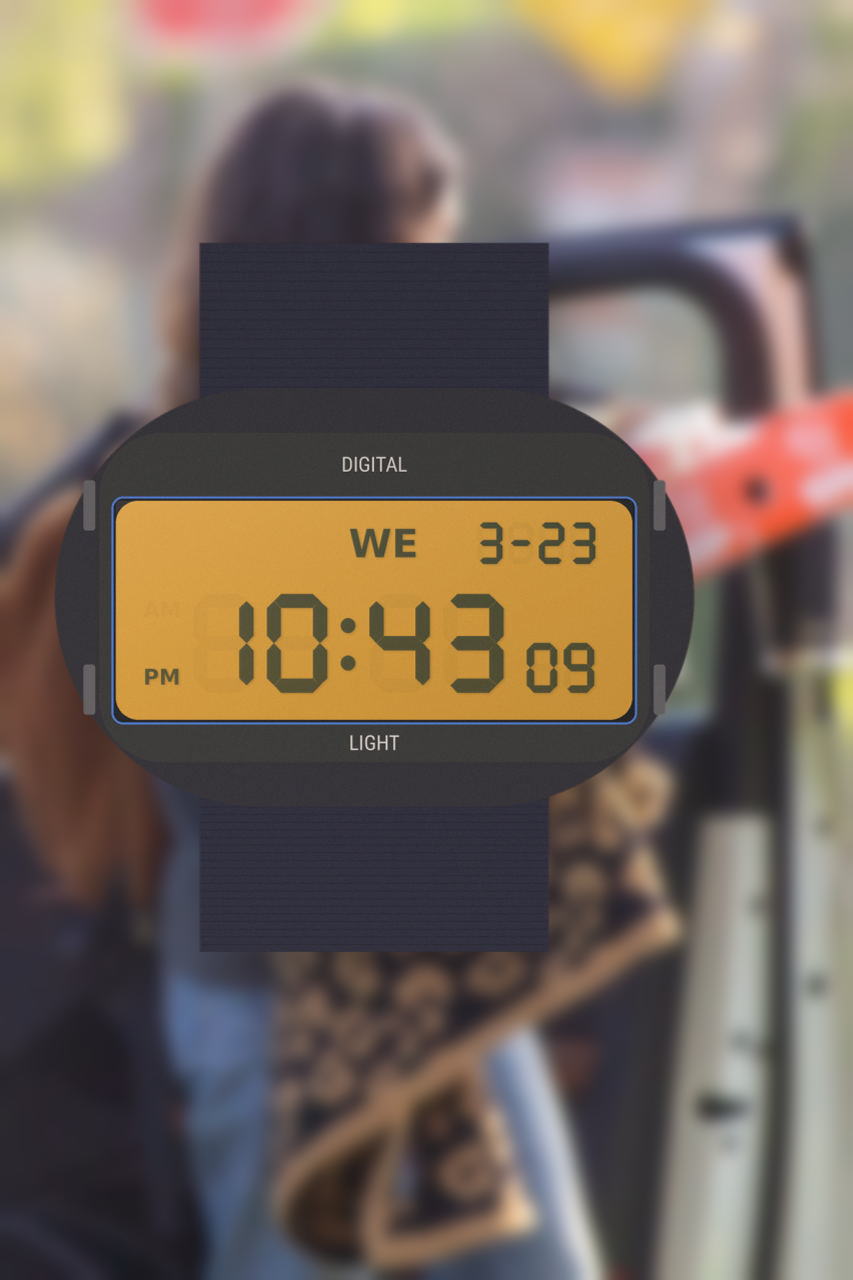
10:43:09
